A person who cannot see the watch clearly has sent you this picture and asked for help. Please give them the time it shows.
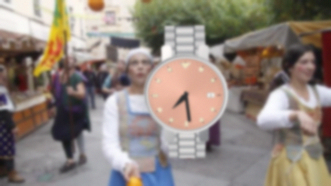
7:29
